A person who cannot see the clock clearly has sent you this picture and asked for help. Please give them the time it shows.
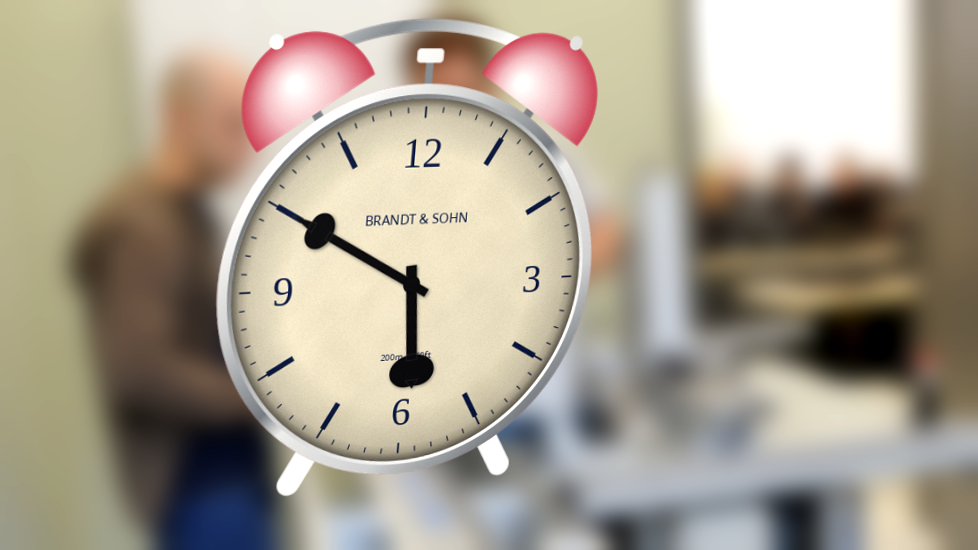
5:50
